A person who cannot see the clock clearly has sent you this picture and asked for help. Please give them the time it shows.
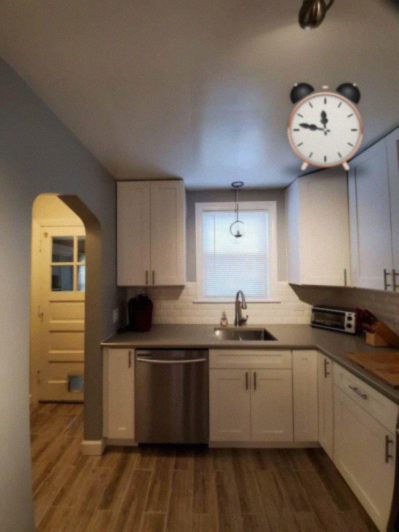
11:47
